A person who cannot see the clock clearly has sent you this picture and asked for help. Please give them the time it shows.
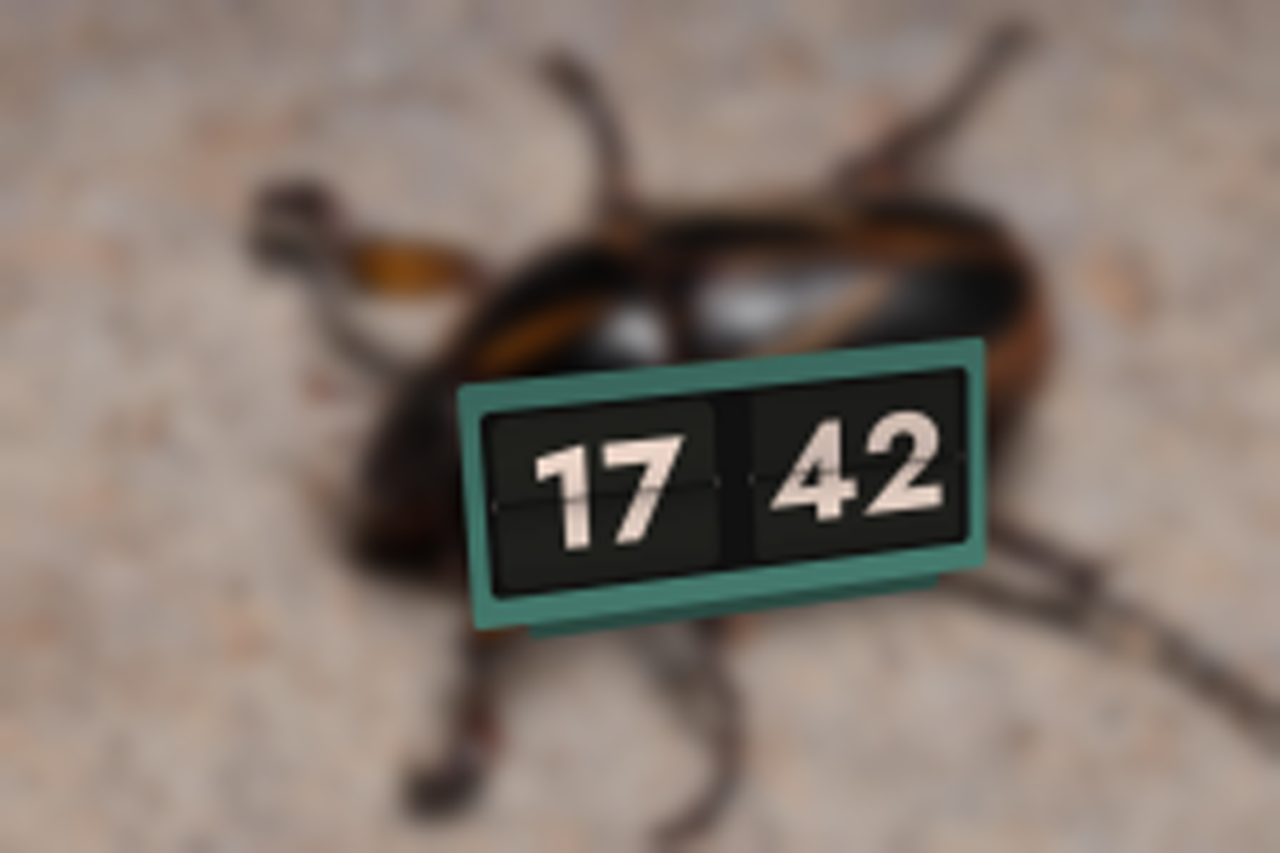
17:42
